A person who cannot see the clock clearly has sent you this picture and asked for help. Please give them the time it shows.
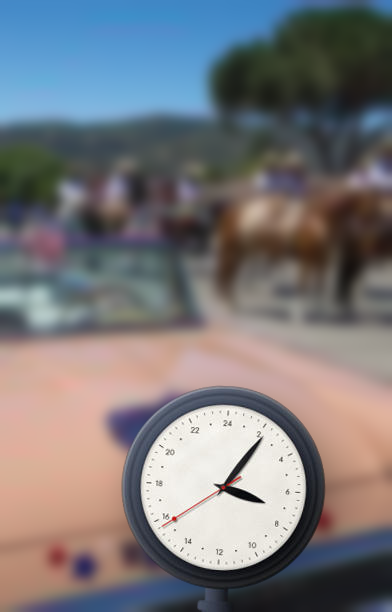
7:05:39
